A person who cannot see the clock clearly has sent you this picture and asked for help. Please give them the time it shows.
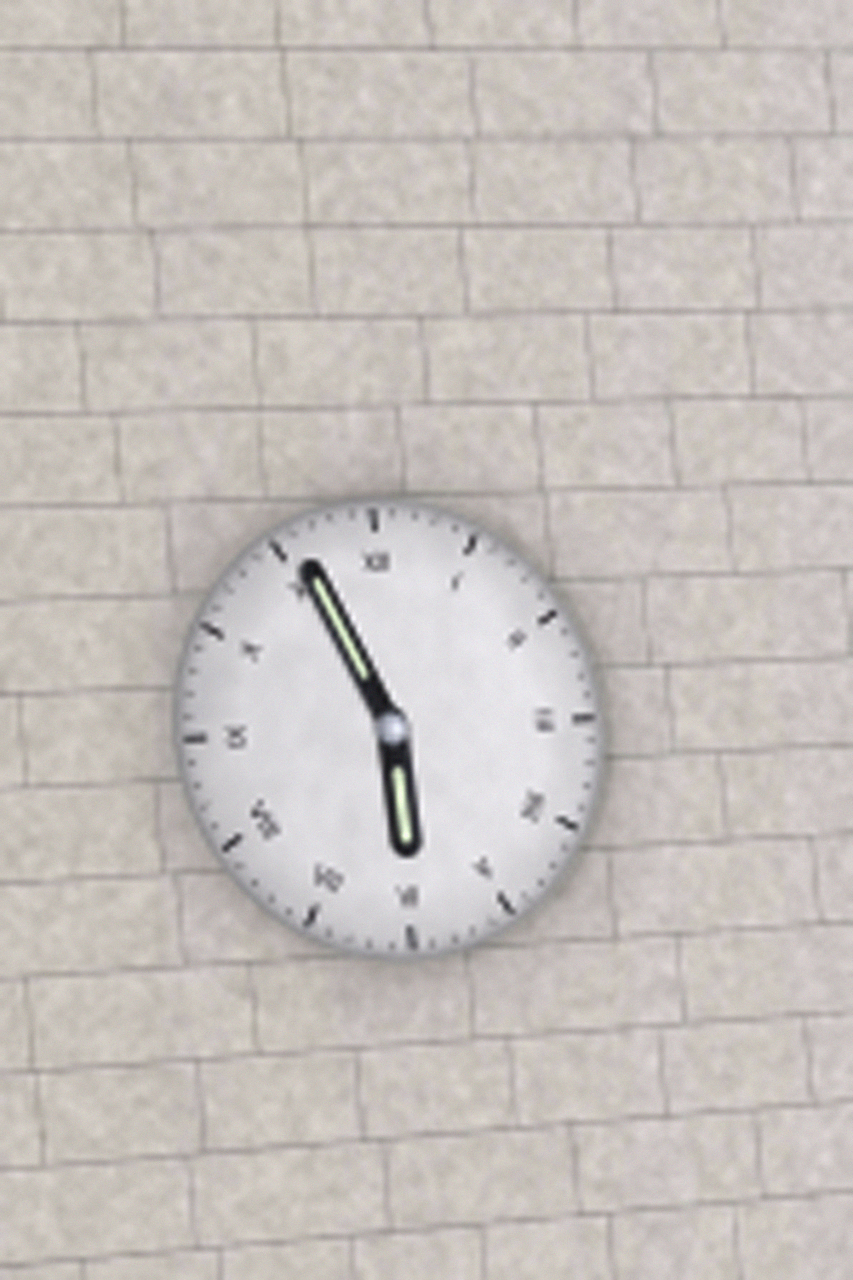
5:56
